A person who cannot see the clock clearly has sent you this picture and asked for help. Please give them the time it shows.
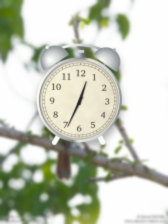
12:34
